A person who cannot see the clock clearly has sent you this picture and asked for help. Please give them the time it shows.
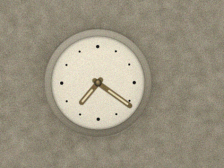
7:21
